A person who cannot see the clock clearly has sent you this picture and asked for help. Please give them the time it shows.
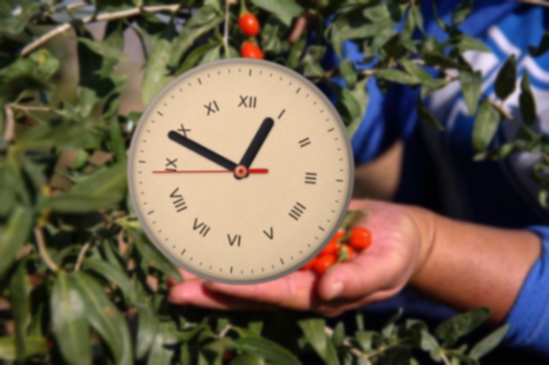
12:48:44
